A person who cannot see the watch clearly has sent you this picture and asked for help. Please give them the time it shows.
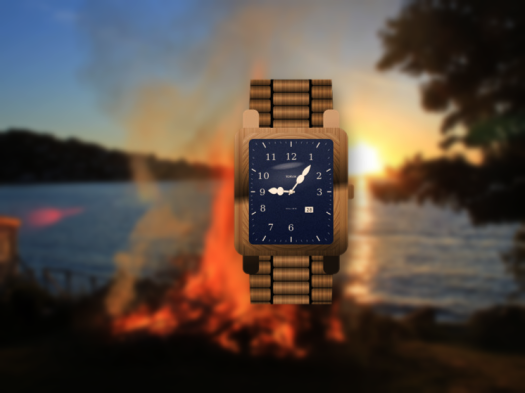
9:06
